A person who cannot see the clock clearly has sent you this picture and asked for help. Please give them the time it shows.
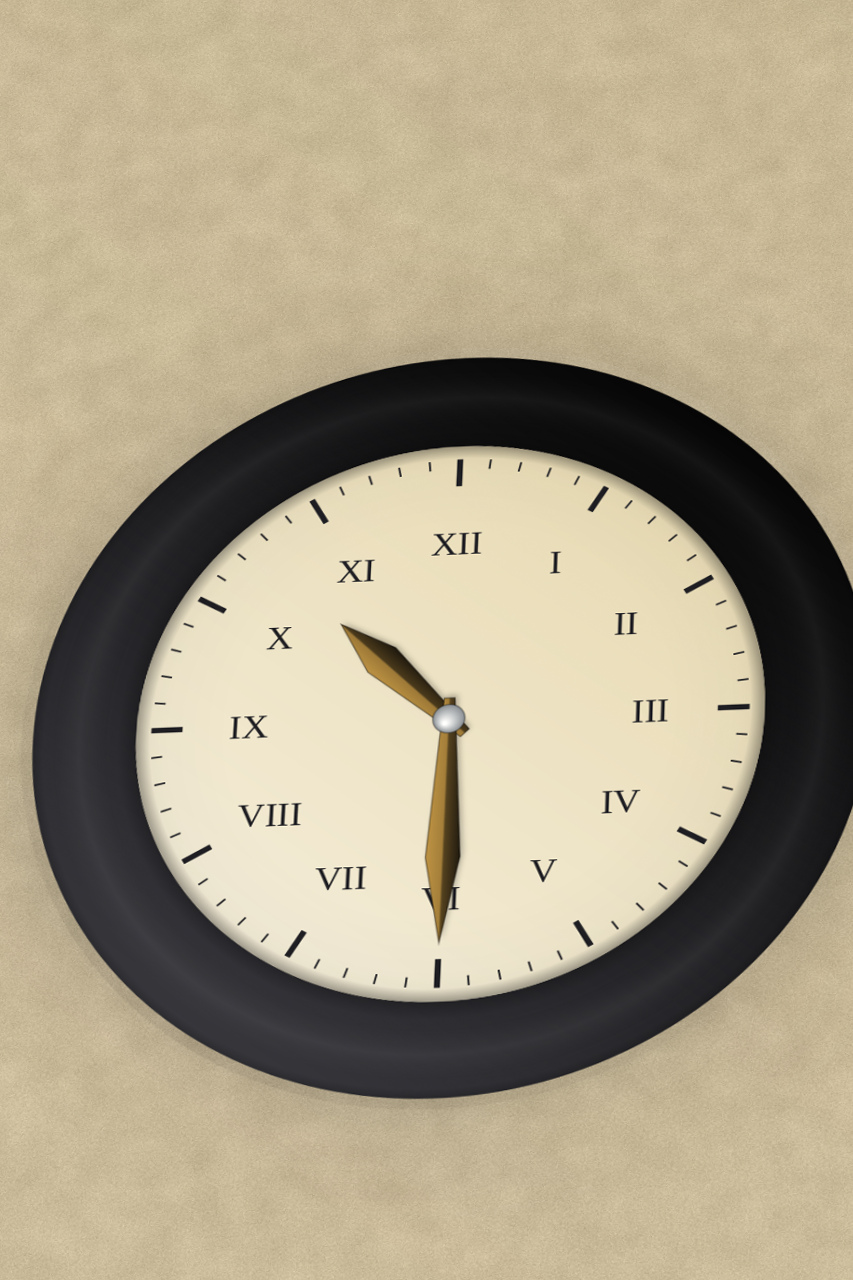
10:30
